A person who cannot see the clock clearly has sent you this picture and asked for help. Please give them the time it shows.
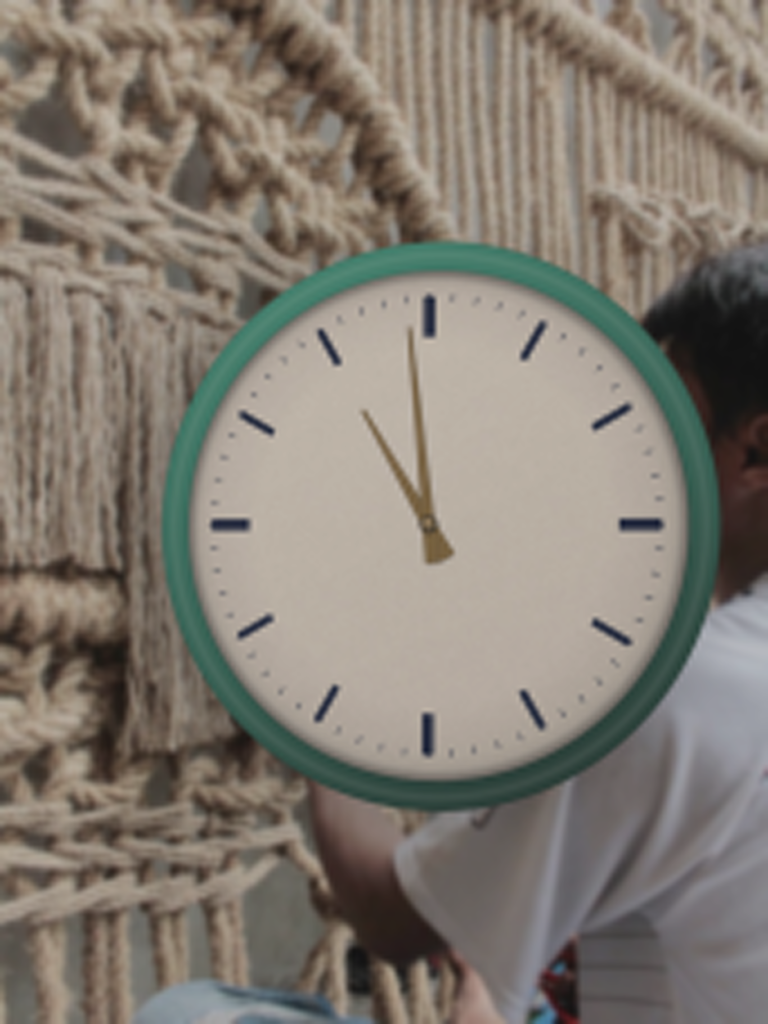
10:59
